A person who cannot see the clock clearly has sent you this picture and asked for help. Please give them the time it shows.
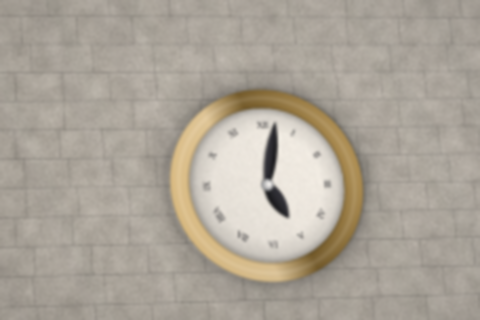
5:02
